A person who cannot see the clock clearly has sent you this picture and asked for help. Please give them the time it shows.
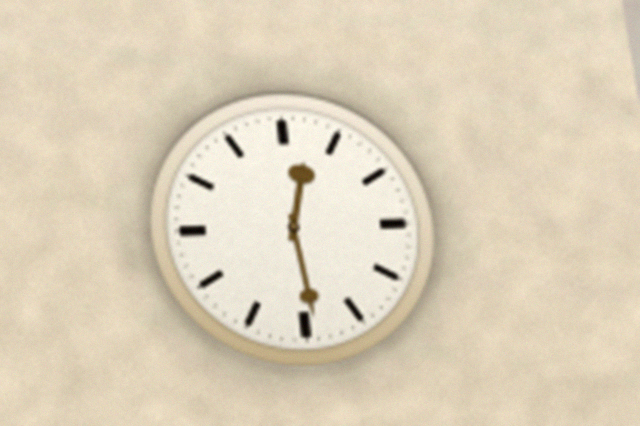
12:29
